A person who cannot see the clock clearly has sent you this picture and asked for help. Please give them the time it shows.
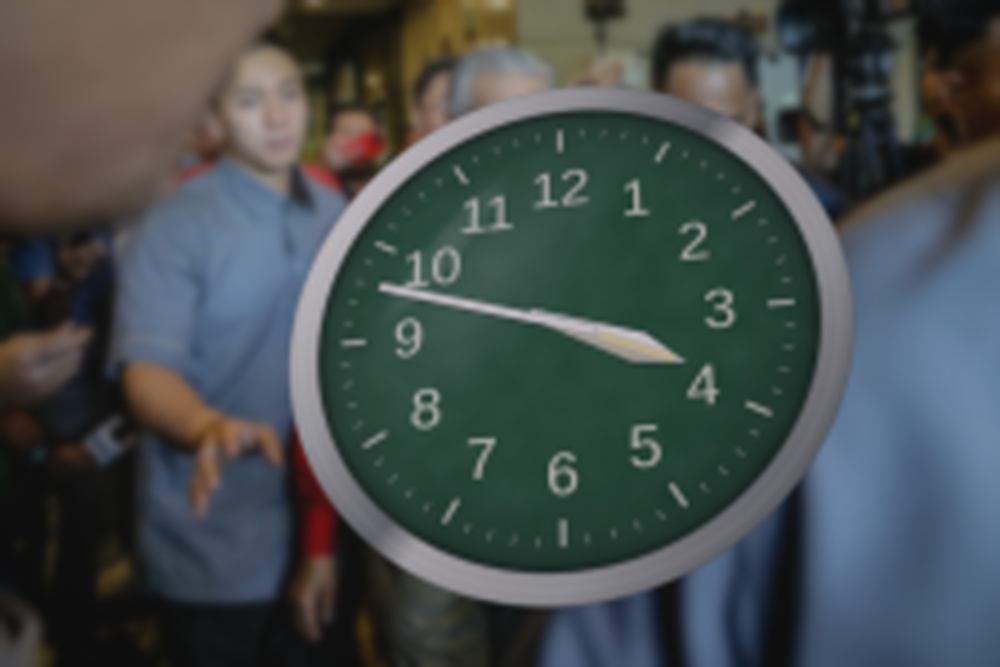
3:48
